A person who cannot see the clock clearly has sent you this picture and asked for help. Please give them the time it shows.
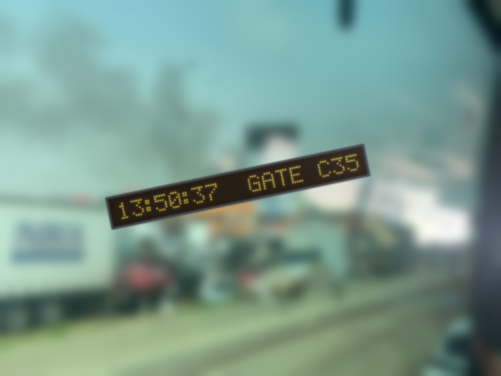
13:50:37
